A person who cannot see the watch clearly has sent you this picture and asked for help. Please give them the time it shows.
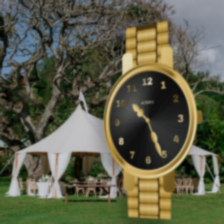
10:26
